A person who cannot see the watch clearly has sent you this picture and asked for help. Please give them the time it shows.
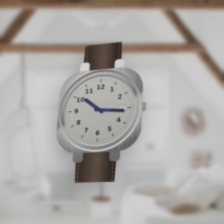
10:16
